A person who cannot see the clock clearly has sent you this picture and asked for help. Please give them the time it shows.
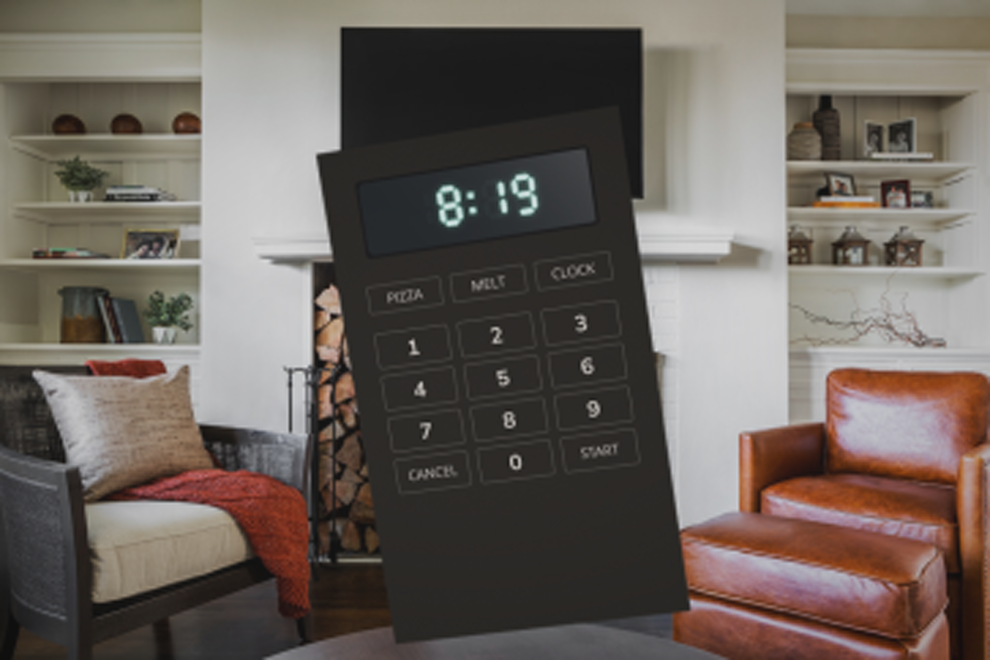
8:19
